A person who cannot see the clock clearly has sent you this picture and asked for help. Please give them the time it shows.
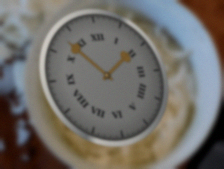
1:53
